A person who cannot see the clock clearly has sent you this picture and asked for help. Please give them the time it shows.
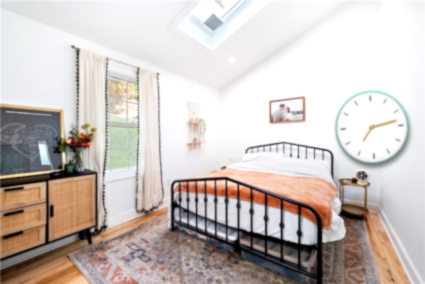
7:13
